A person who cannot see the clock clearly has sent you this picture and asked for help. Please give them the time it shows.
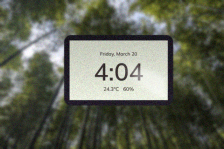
4:04
